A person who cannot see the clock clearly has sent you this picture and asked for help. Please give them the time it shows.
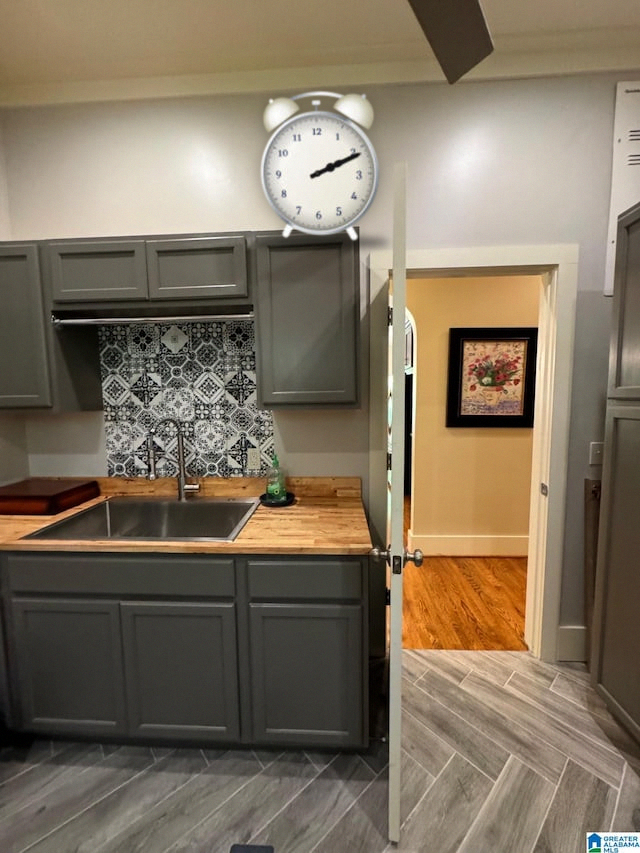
2:11
